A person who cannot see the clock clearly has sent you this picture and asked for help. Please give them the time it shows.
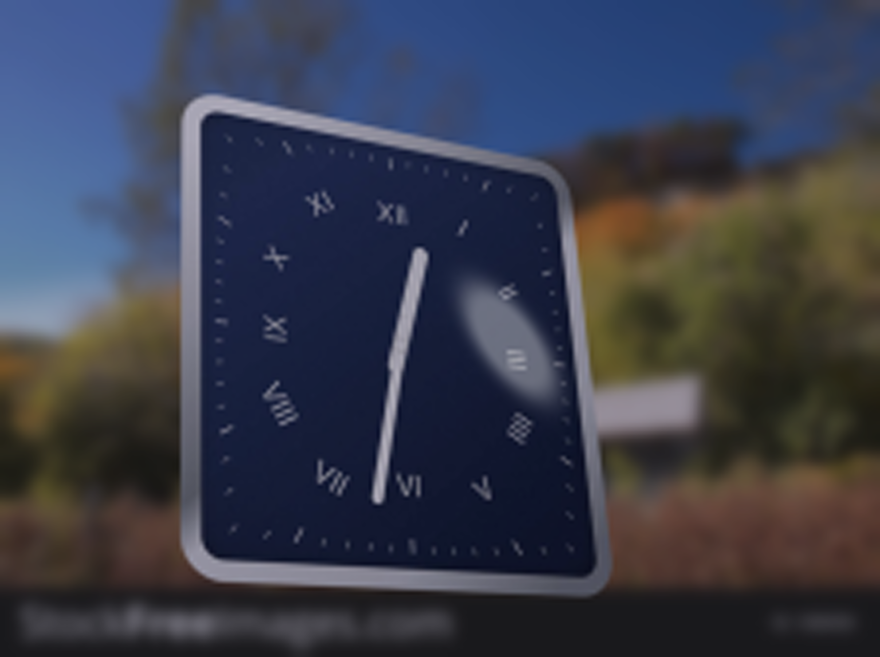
12:32
